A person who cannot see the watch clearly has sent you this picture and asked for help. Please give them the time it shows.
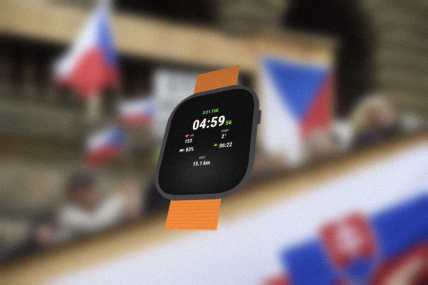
4:59
